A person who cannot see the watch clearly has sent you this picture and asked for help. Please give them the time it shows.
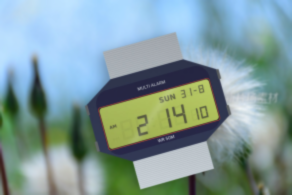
2:14:10
